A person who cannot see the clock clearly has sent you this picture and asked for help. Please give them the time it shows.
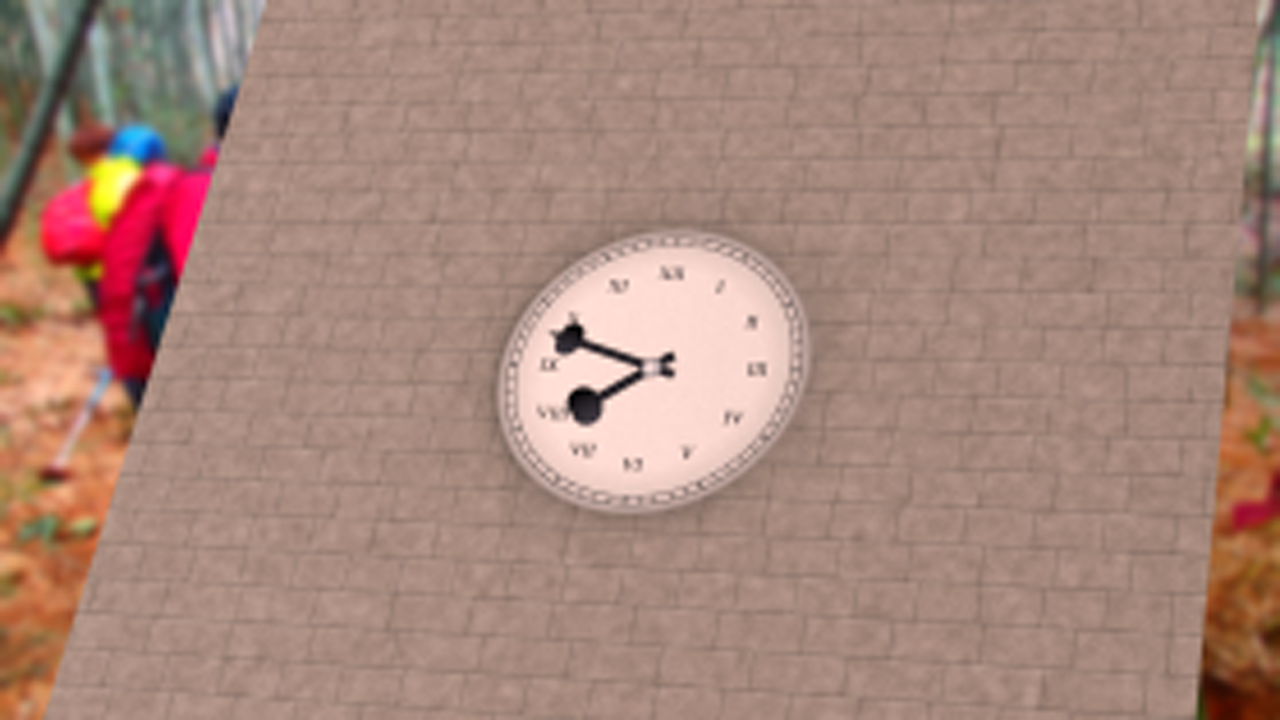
7:48
